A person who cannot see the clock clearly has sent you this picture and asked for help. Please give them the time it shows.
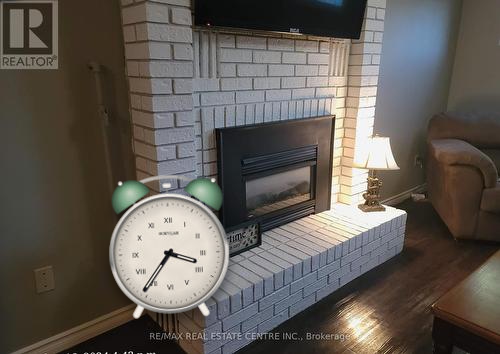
3:36
